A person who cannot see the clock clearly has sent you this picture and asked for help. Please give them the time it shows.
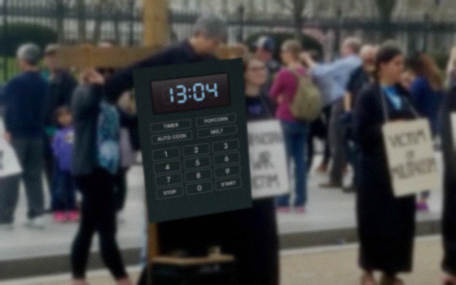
13:04
